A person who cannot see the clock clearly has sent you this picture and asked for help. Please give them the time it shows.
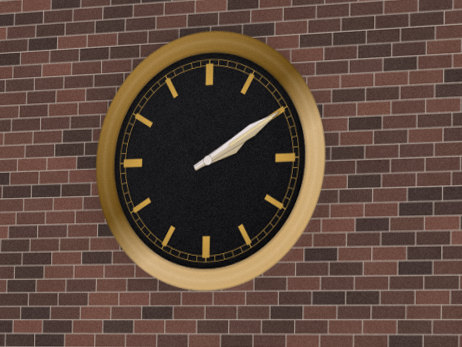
2:10
